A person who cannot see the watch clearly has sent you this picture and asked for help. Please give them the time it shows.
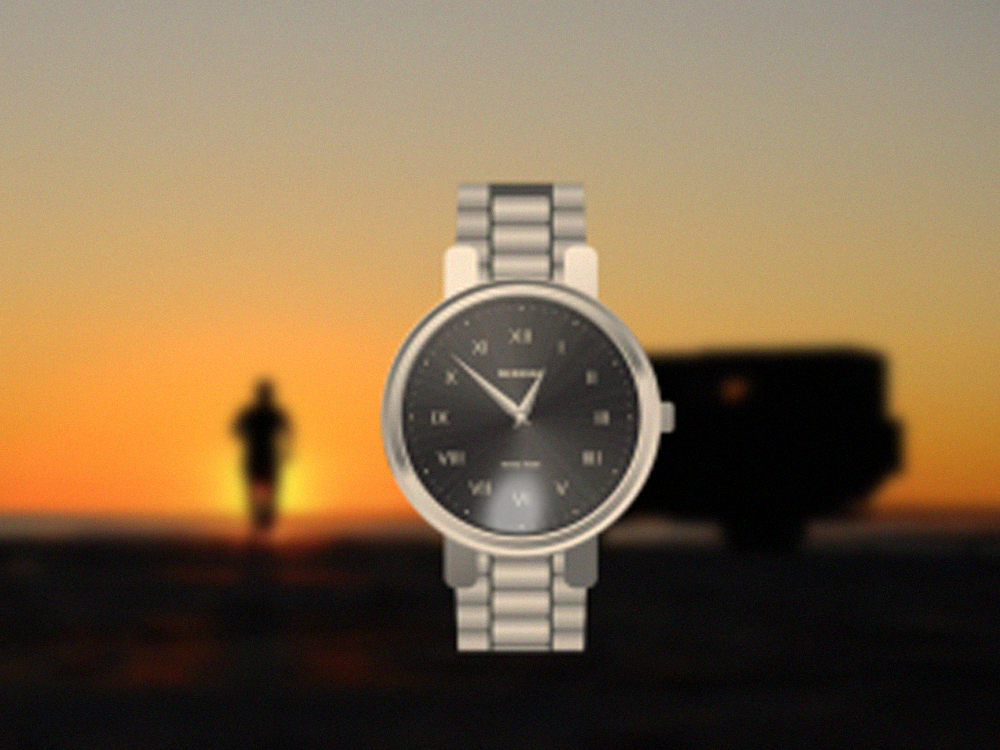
12:52
